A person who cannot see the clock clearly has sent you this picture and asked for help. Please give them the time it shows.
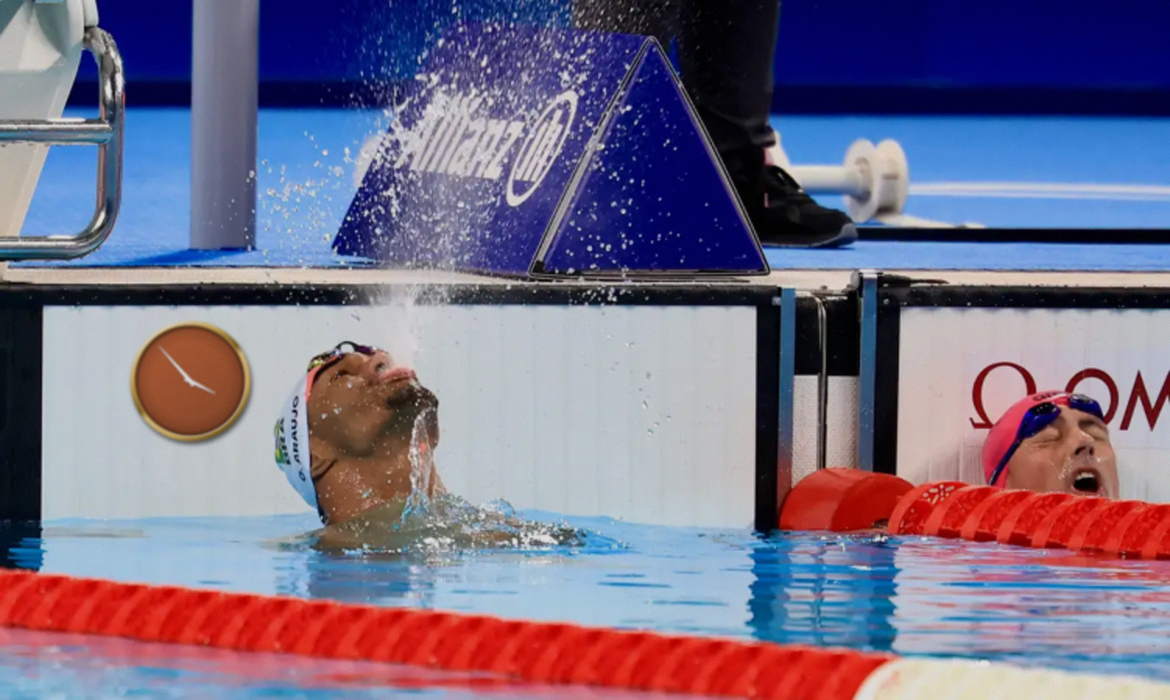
3:53
